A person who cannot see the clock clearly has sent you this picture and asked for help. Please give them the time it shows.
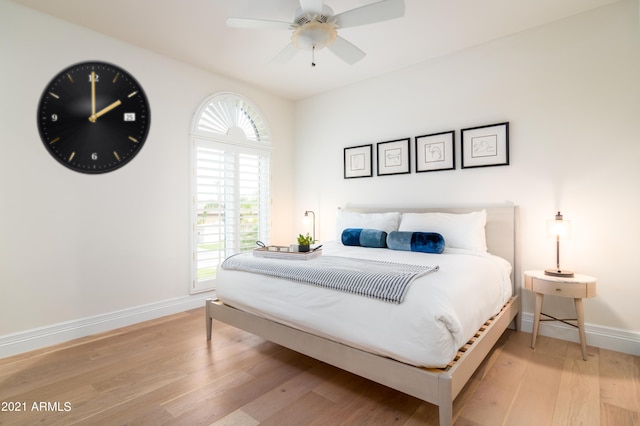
2:00
